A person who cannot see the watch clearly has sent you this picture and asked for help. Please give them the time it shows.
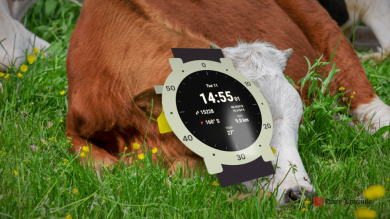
14:55
